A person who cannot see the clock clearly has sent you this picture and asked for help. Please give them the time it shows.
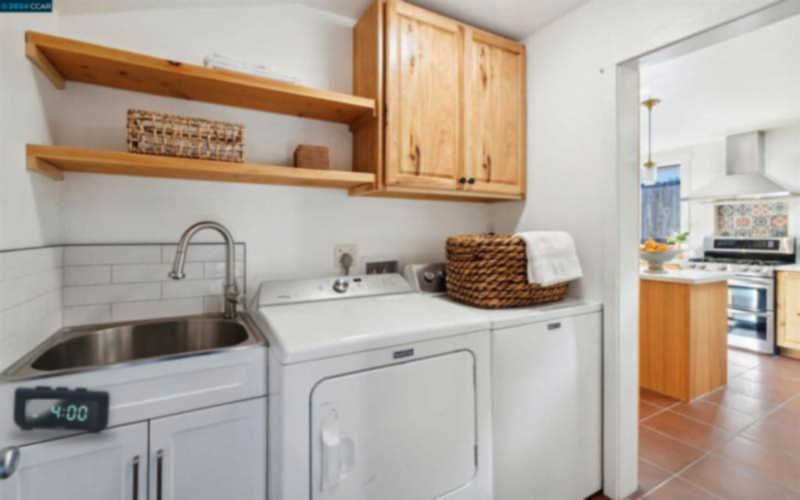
4:00
